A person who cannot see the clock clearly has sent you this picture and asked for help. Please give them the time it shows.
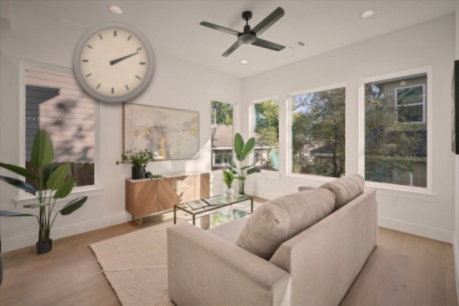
2:11
